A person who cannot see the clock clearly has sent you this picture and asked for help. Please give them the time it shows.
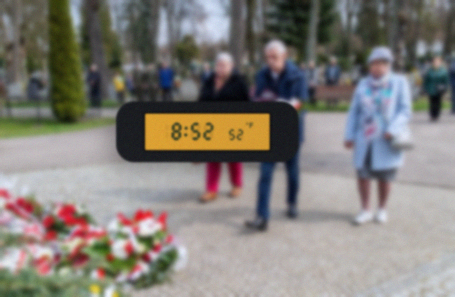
8:52
